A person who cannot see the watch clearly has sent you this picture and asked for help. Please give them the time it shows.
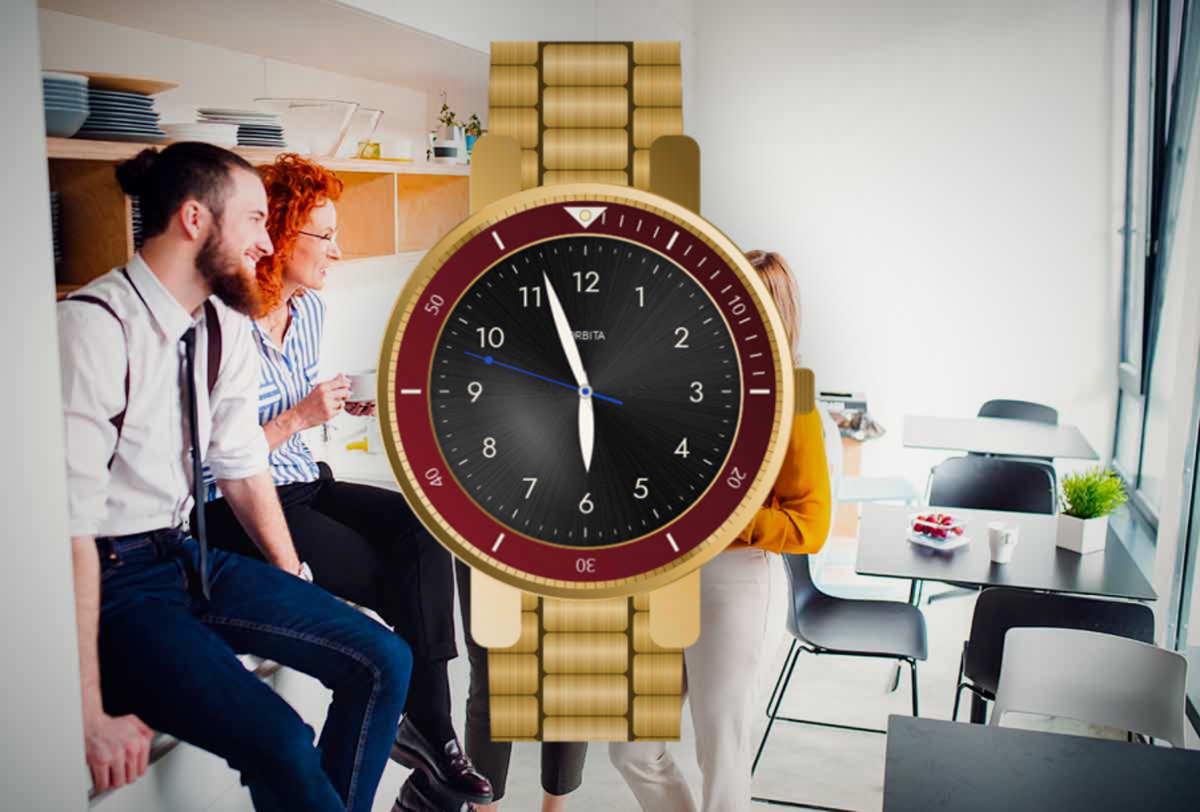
5:56:48
